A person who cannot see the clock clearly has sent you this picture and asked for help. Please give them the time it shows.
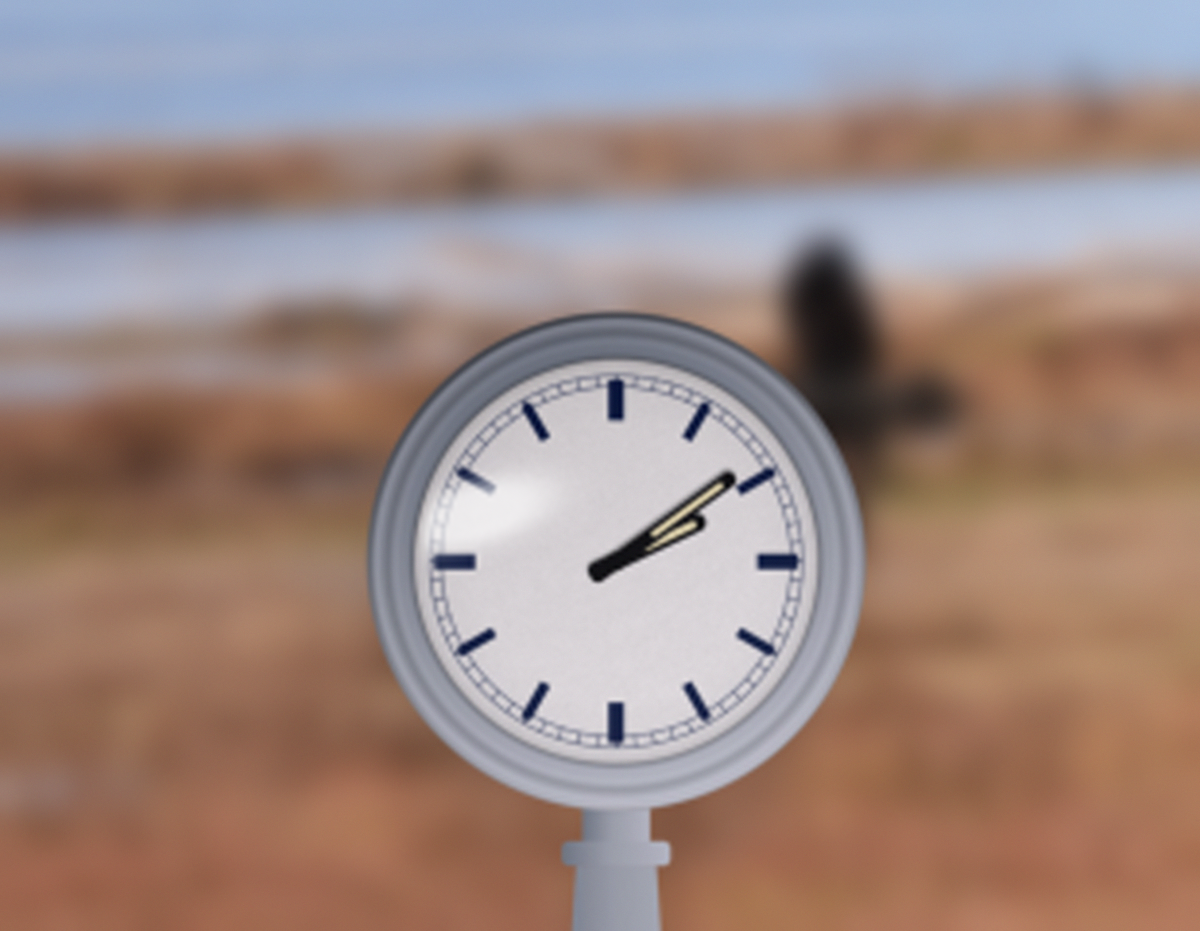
2:09
